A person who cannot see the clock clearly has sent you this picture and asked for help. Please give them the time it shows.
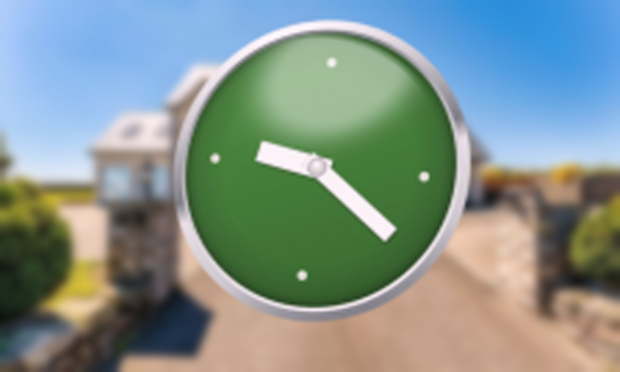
9:21
